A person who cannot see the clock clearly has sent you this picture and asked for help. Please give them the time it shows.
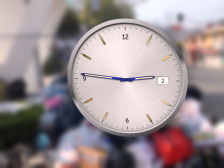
2:46
